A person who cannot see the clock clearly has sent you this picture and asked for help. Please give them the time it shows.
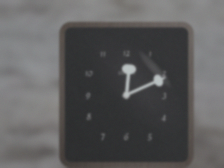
12:11
